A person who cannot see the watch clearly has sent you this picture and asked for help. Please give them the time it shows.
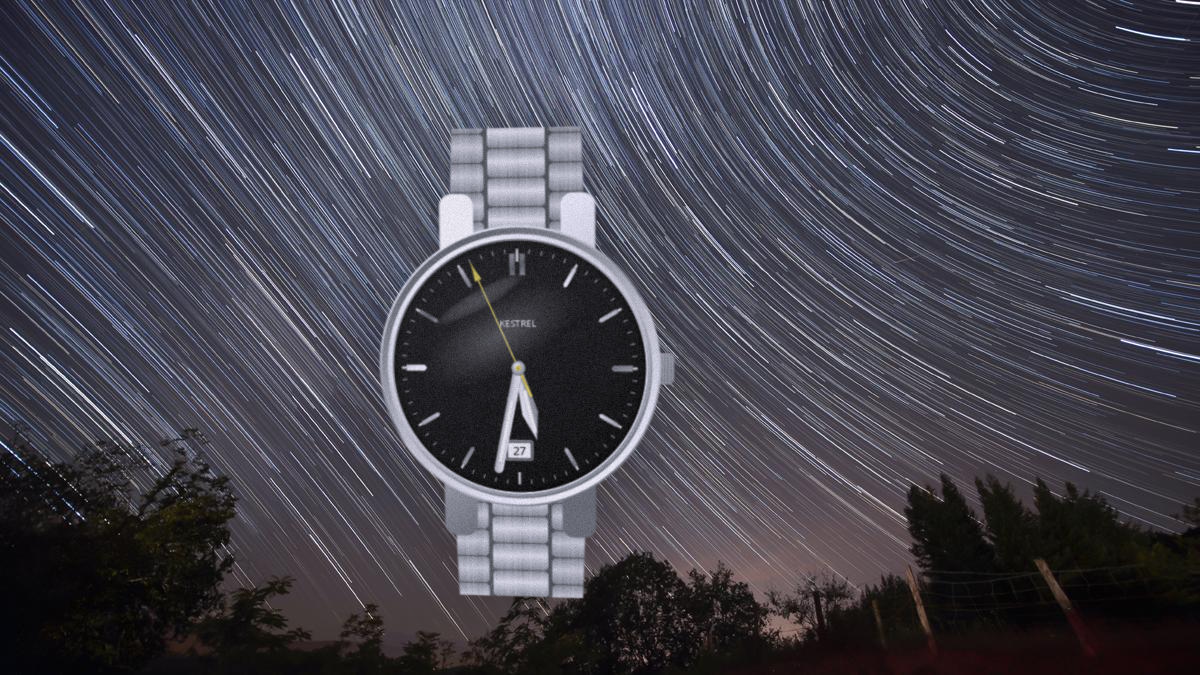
5:31:56
